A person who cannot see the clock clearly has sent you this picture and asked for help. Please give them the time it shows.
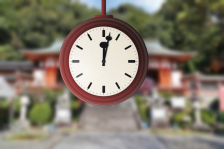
12:02
